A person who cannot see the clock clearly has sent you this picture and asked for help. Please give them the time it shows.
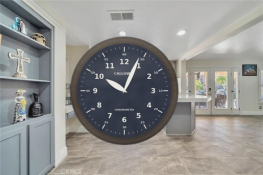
10:04
